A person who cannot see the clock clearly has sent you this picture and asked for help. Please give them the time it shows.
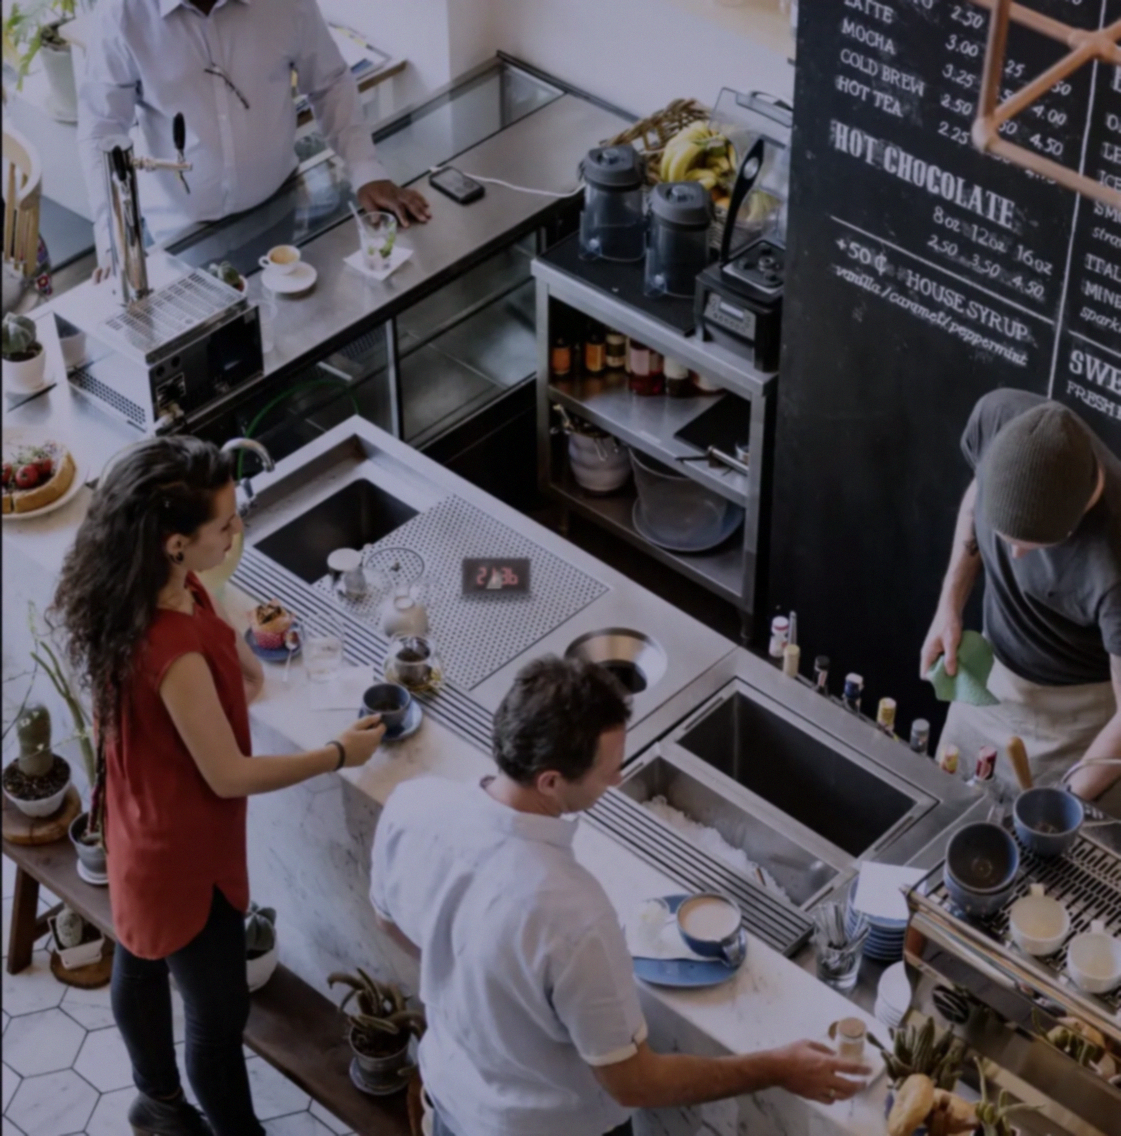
21:36
